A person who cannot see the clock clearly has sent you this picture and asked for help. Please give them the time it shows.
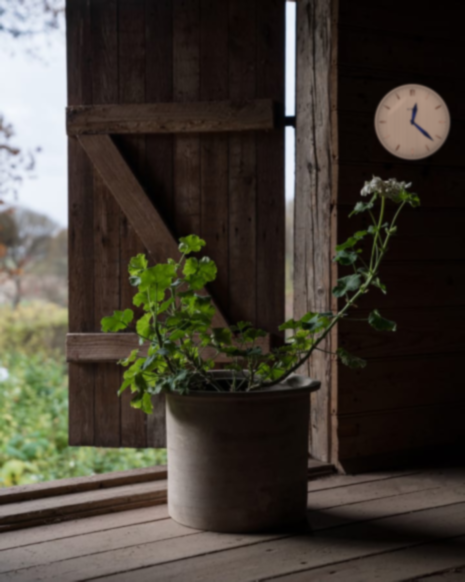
12:22
